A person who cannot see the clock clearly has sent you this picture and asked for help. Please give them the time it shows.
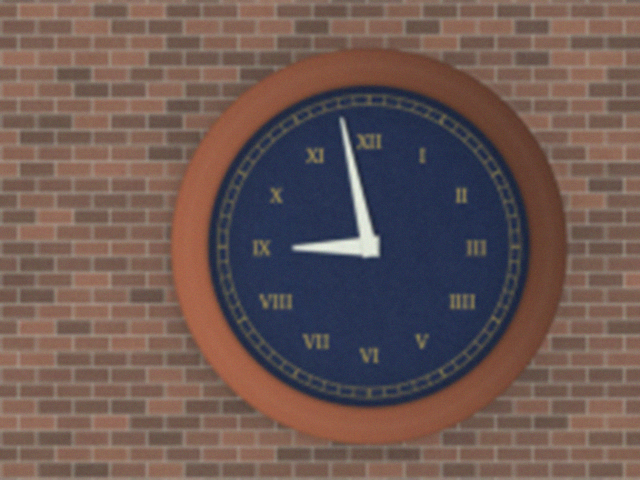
8:58
